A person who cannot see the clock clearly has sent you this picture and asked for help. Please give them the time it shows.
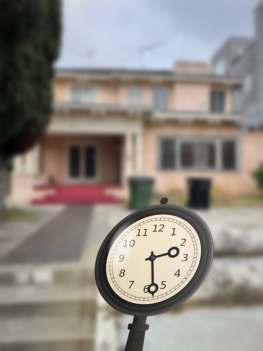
2:28
